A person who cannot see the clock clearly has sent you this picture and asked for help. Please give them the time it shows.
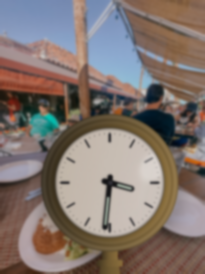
3:31
